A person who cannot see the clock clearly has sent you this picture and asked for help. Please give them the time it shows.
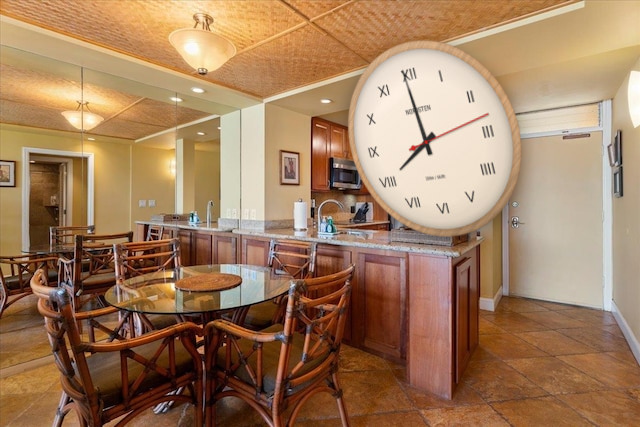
7:59:13
